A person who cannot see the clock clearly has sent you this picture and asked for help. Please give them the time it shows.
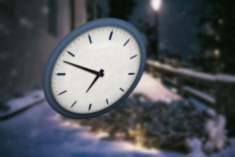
6:48
